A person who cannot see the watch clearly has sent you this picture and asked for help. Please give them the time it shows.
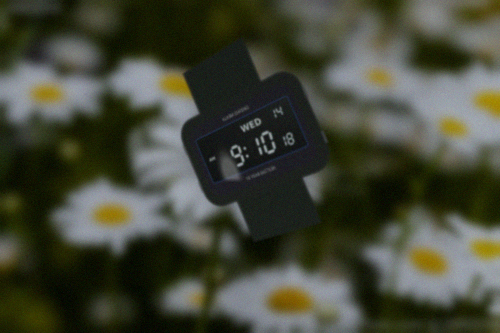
9:10:18
